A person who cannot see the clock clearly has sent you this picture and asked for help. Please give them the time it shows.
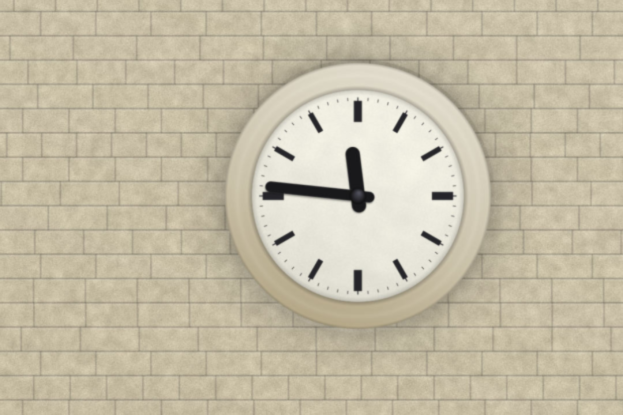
11:46
